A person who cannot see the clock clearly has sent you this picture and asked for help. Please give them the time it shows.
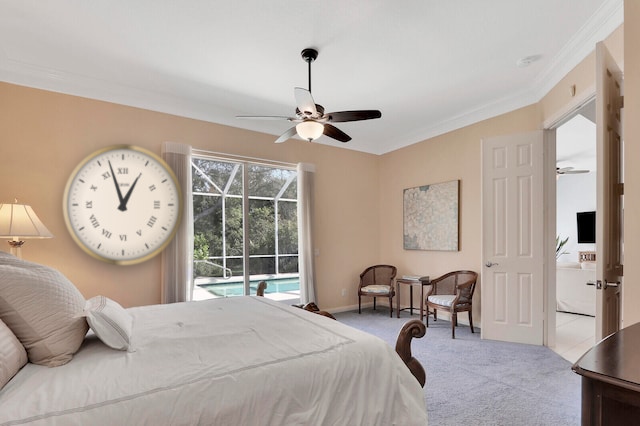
12:57
